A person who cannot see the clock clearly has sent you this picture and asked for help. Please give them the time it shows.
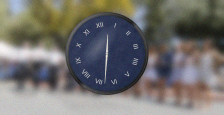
12:33
